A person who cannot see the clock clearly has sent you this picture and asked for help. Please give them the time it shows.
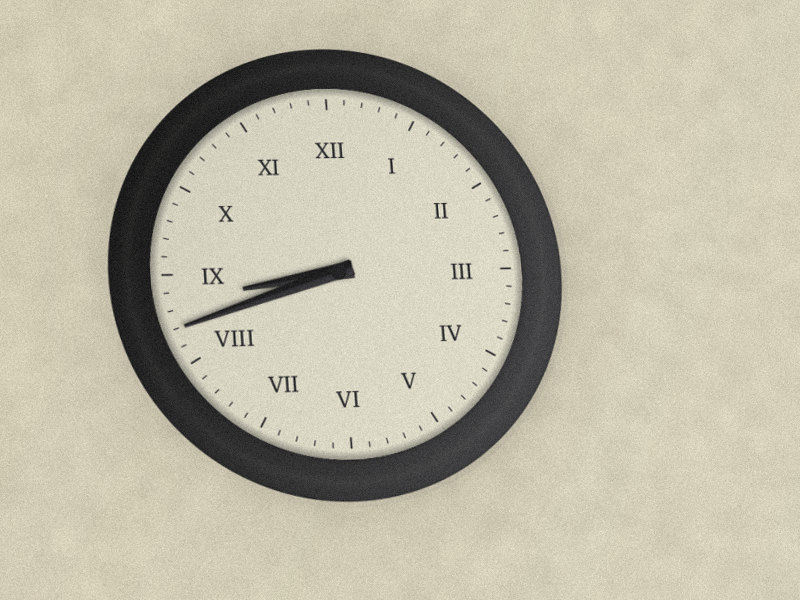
8:42
